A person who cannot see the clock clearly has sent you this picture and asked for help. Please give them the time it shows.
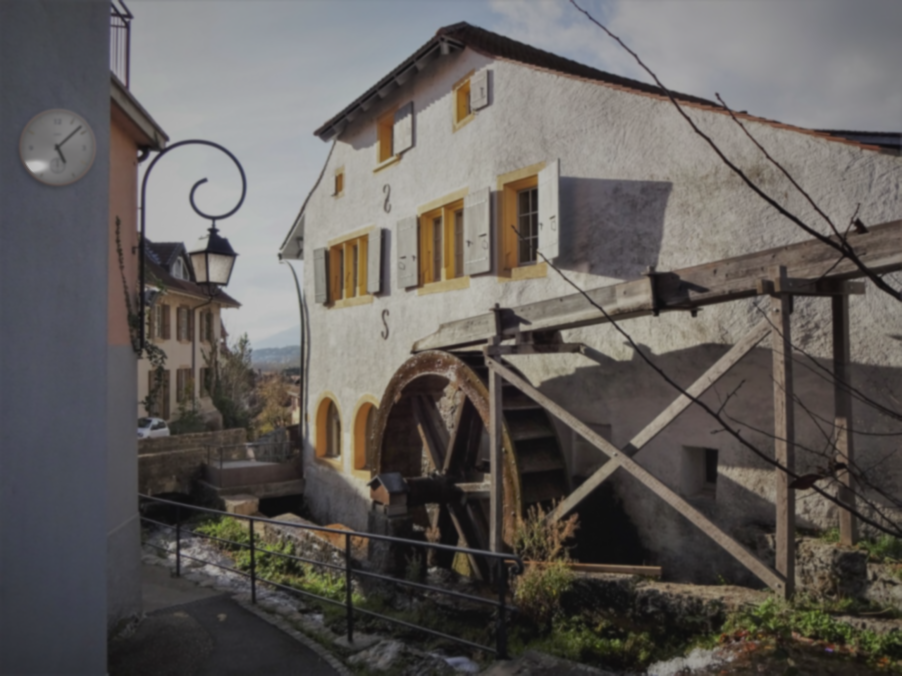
5:08
